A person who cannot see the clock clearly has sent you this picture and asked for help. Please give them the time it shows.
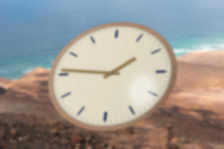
1:46
